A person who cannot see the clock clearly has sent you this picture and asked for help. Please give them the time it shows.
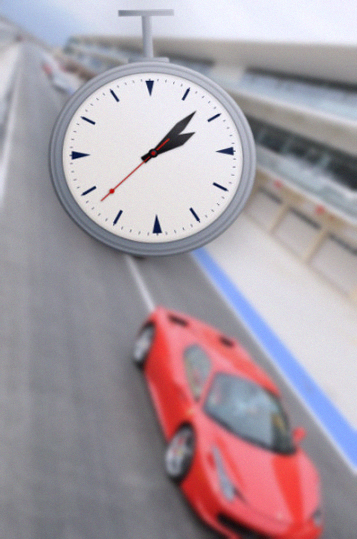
2:07:38
